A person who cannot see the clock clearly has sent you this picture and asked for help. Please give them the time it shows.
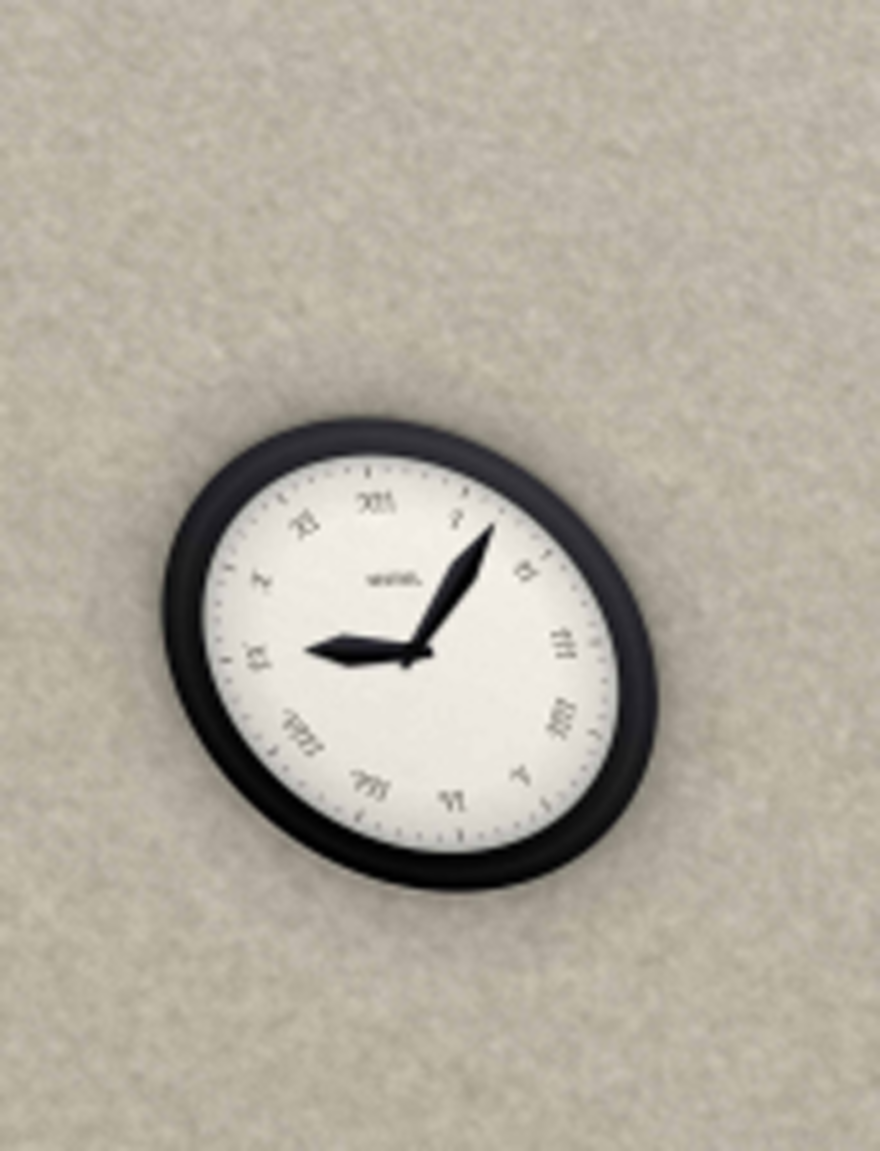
9:07
